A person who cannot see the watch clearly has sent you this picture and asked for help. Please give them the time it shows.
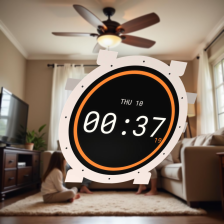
0:37:19
